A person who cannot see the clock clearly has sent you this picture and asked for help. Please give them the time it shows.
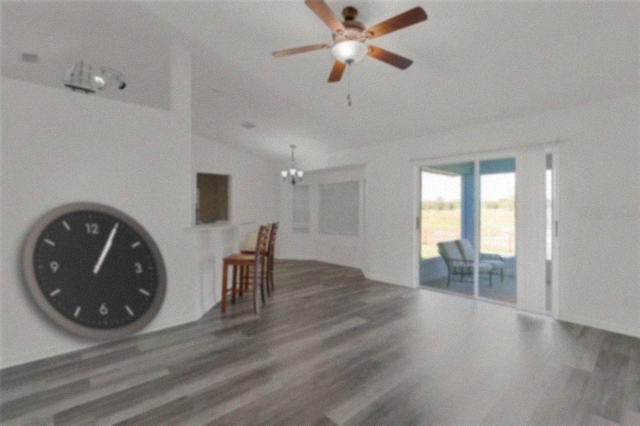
1:05
